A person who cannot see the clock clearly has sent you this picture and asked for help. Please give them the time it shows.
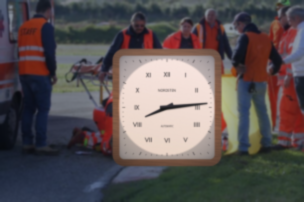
8:14
